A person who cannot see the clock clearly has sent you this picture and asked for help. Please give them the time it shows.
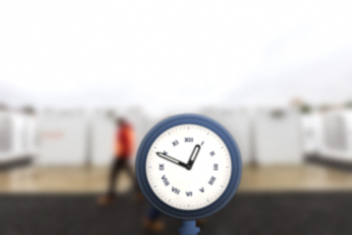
12:49
